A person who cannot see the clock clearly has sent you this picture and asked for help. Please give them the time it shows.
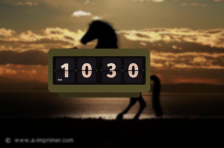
10:30
